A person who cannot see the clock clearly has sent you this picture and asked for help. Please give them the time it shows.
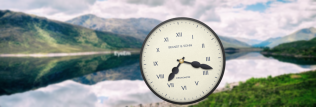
7:18
